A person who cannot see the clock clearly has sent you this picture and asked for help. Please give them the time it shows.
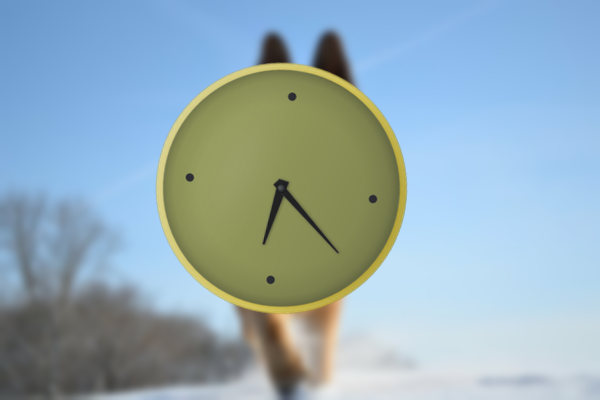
6:22
